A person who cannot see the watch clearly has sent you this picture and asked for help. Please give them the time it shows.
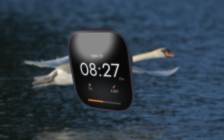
8:27
